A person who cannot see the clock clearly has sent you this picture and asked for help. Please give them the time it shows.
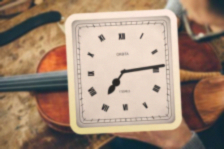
7:14
